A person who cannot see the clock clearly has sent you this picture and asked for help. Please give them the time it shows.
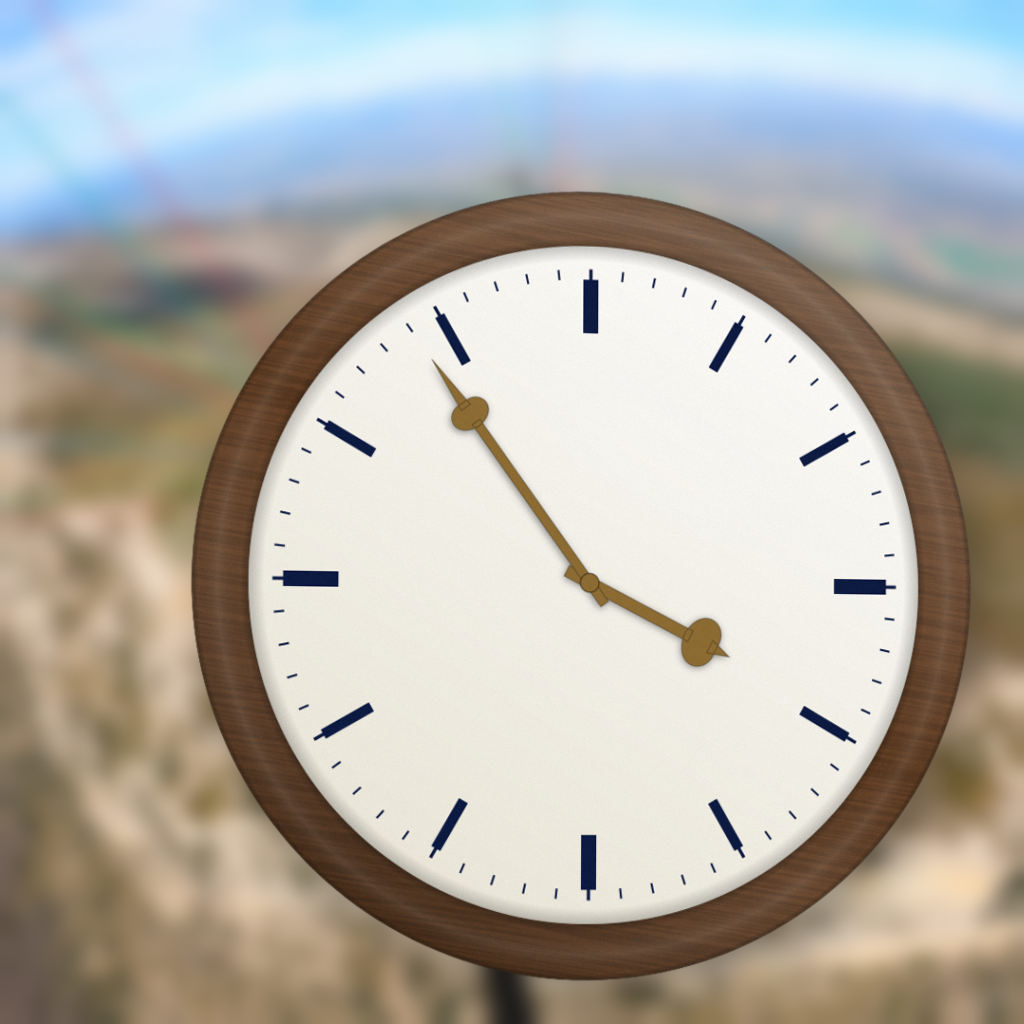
3:54
